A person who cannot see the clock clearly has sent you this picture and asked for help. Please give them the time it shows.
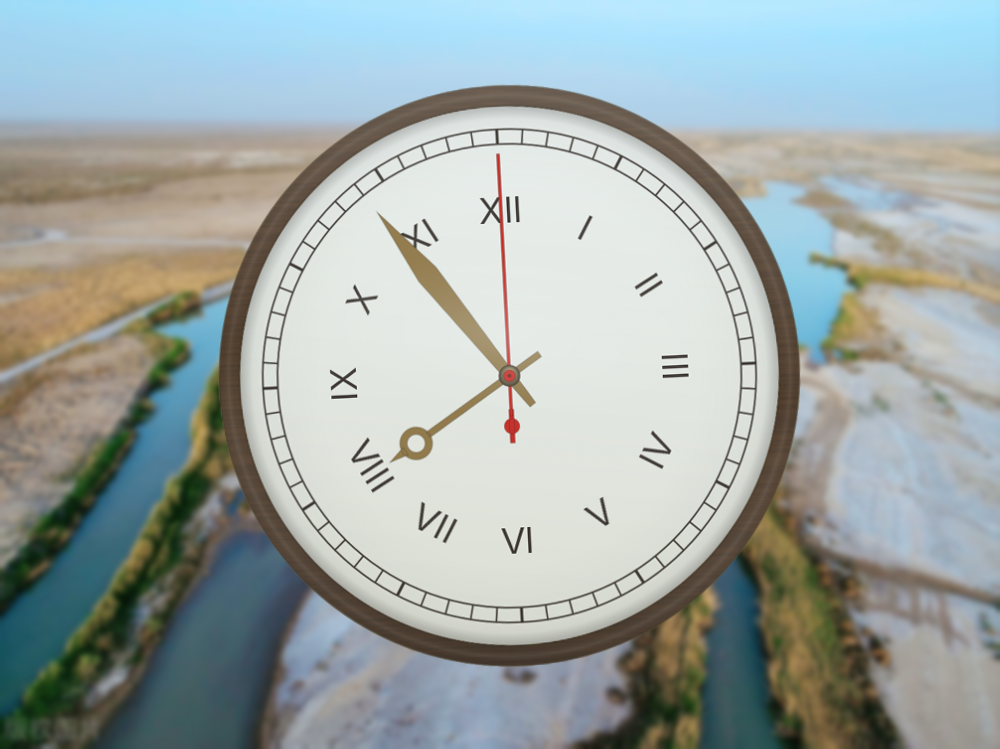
7:54:00
